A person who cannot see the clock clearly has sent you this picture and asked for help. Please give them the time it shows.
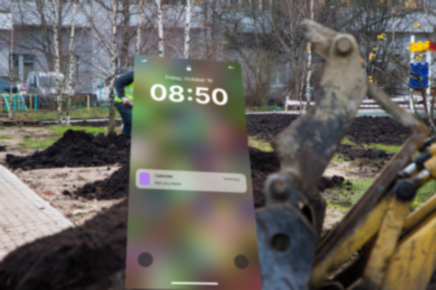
8:50
